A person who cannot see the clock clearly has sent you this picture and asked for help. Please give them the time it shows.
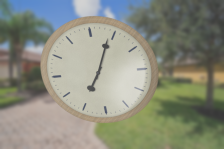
7:04
